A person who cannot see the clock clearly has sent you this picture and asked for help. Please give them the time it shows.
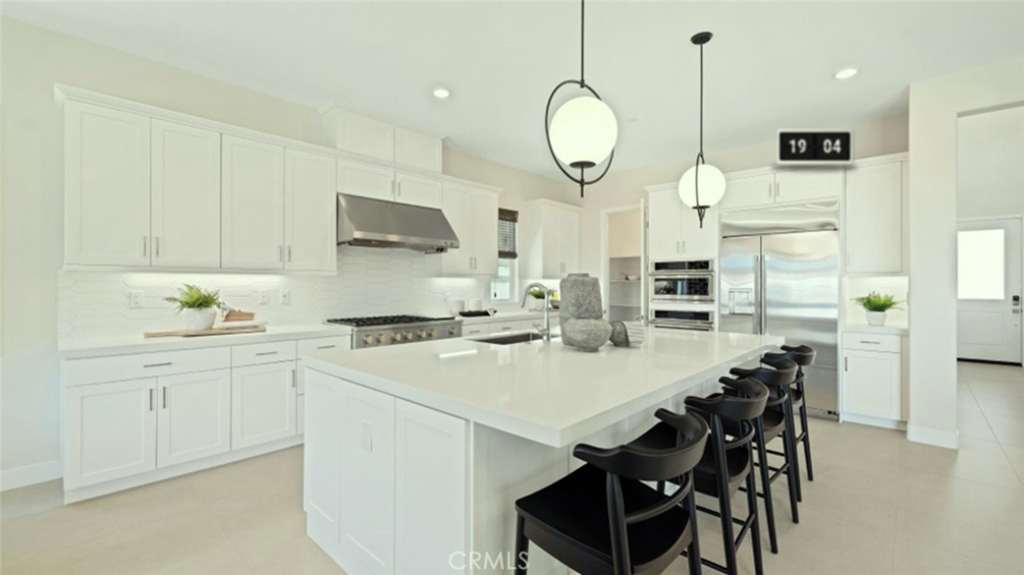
19:04
